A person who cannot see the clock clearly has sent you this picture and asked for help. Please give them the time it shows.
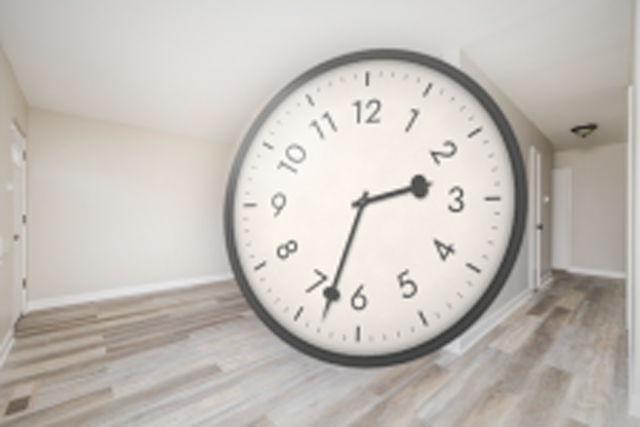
2:33
